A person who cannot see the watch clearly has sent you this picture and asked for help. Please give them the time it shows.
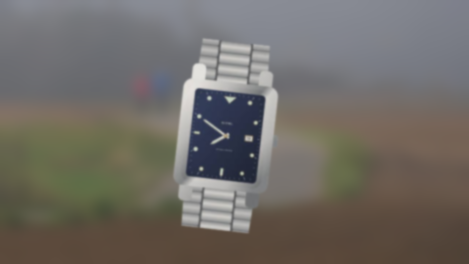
7:50
